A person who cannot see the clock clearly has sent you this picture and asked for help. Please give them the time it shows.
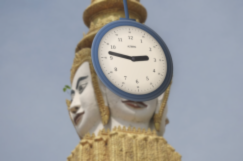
2:47
